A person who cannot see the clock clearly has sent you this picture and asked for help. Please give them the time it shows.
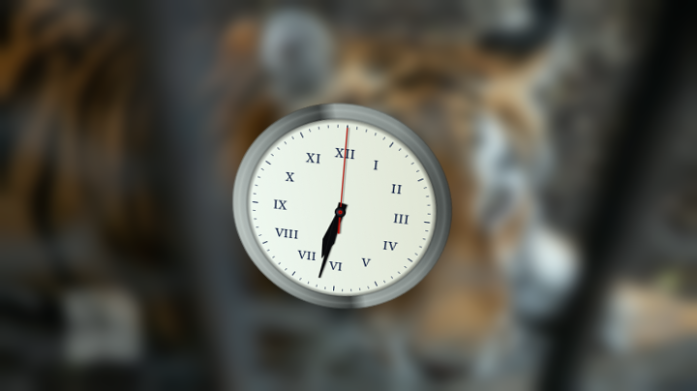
6:32:00
